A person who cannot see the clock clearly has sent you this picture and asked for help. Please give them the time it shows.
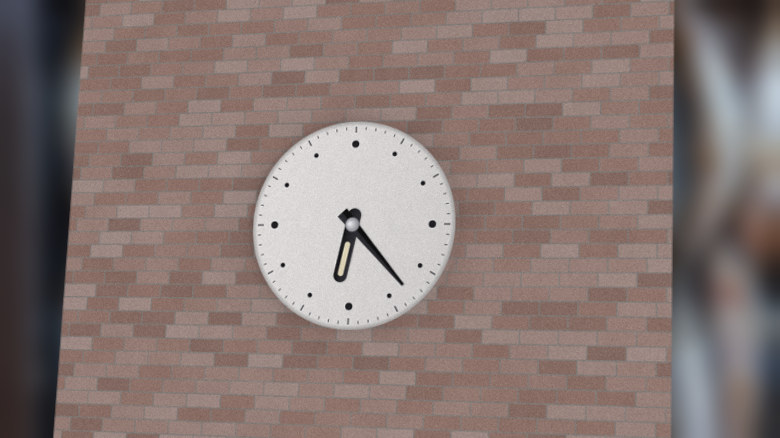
6:23
